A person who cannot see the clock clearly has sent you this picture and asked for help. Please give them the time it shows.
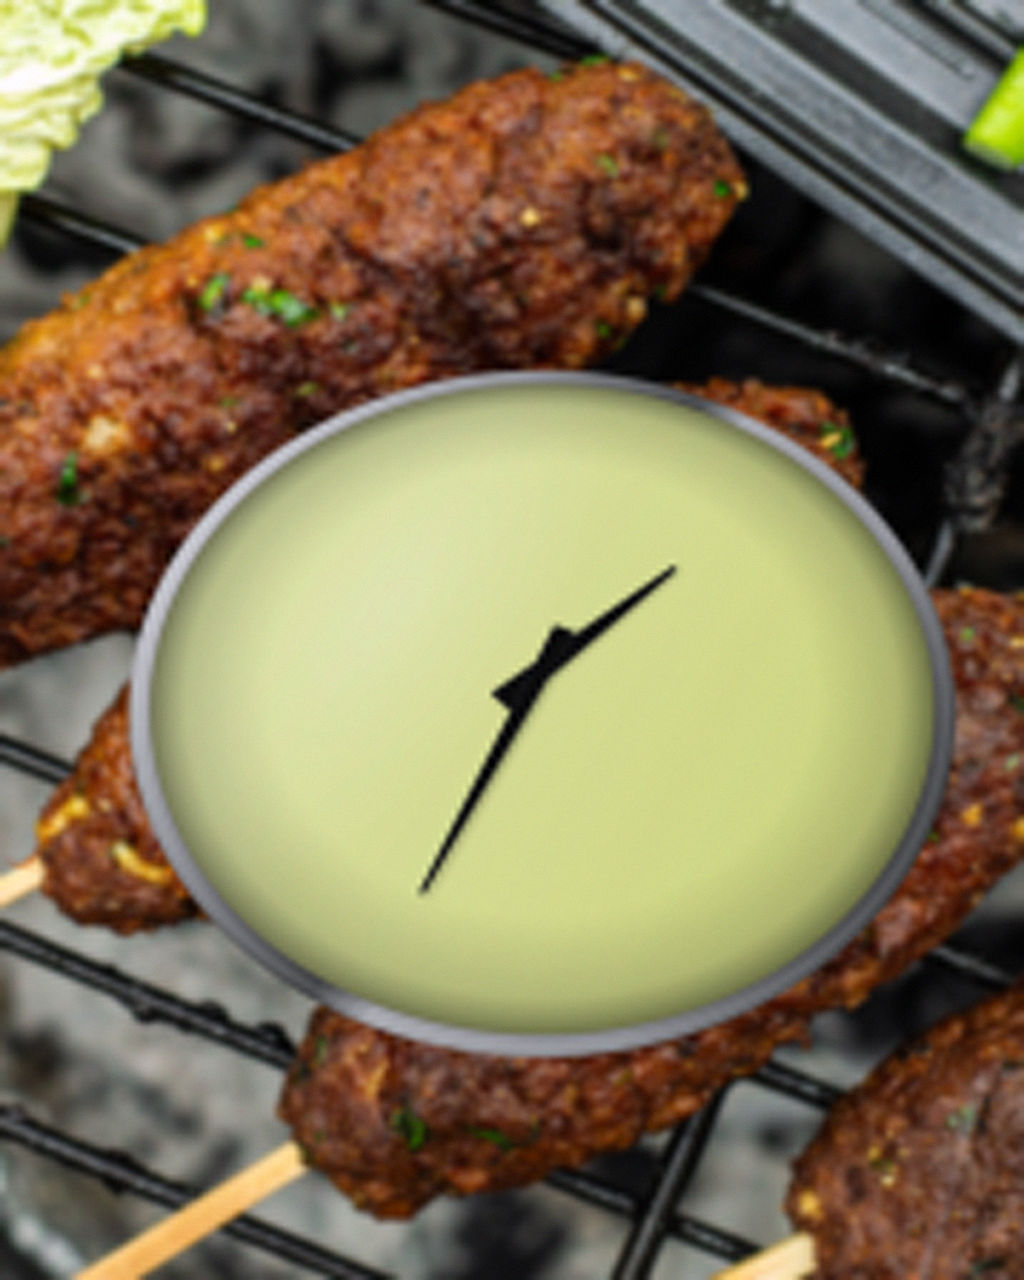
1:34
